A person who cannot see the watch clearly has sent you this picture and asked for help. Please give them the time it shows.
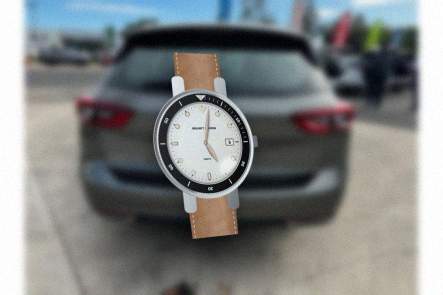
5:02
